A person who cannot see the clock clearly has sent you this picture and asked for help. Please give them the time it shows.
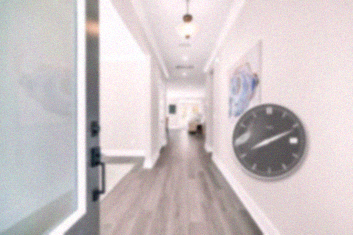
8:11
